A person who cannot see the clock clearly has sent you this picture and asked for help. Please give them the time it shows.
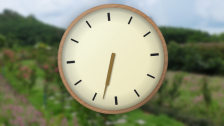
6:33
